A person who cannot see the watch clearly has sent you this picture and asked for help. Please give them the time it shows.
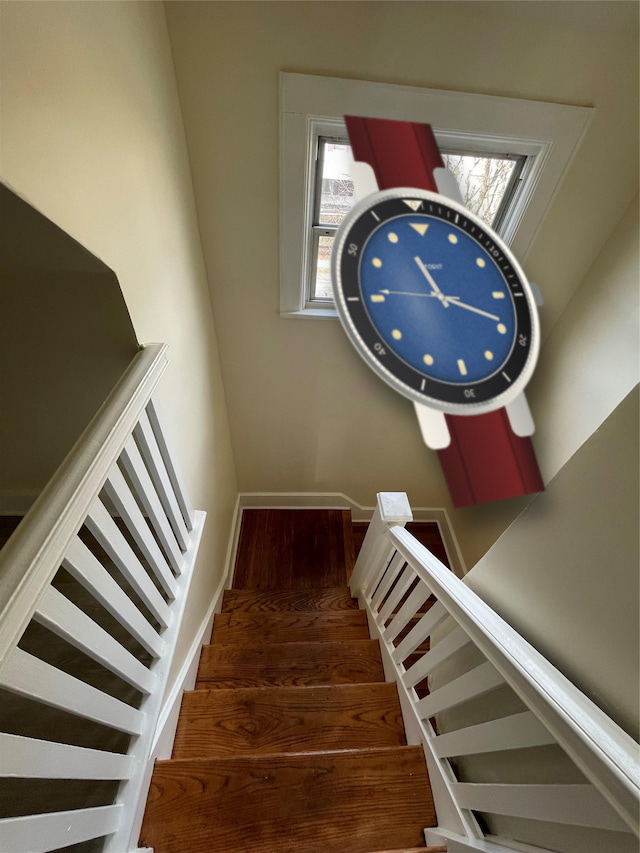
11:18:46
